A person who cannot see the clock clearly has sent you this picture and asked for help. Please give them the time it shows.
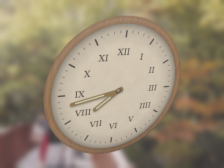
7:43
